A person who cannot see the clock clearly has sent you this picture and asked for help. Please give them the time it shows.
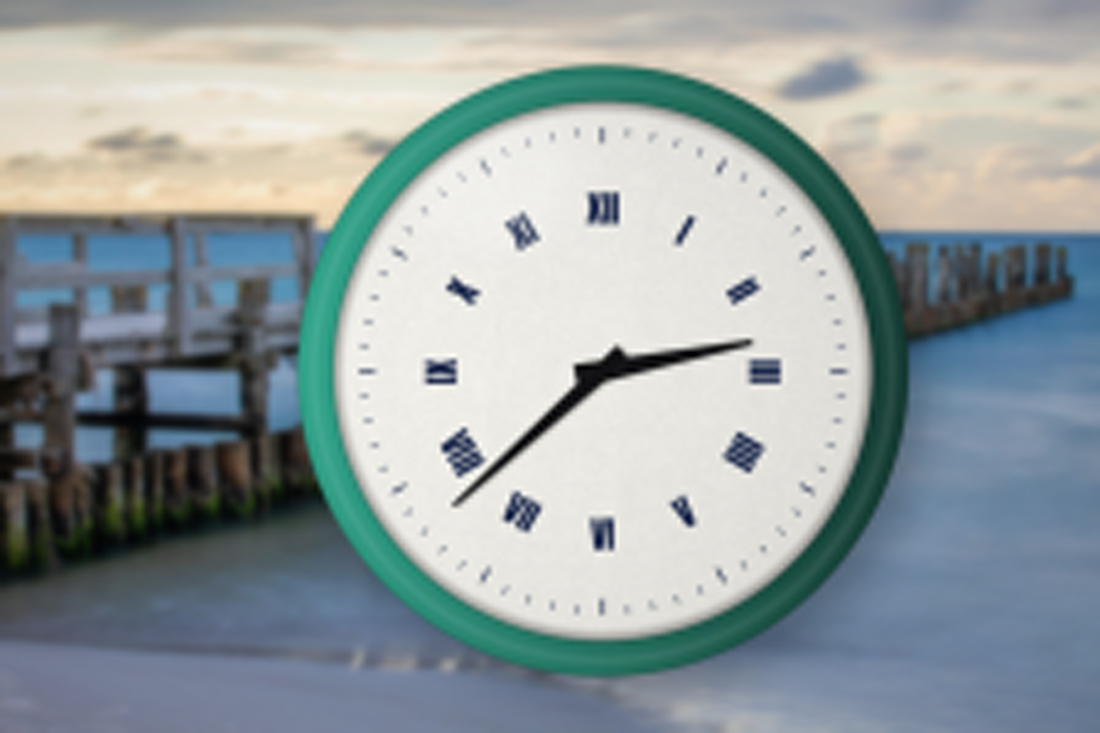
2:38
